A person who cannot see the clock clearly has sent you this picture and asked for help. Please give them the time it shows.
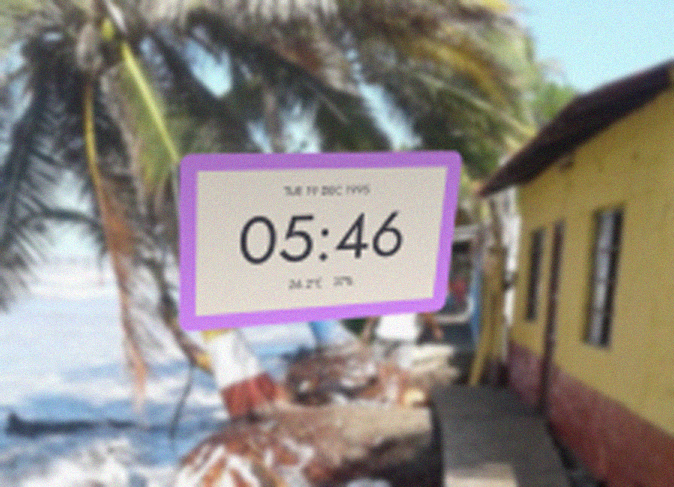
5:46
